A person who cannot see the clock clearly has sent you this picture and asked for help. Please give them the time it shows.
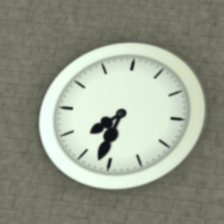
7:32
